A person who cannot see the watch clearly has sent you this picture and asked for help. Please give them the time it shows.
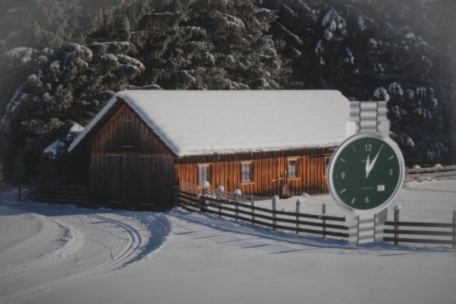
12:05
